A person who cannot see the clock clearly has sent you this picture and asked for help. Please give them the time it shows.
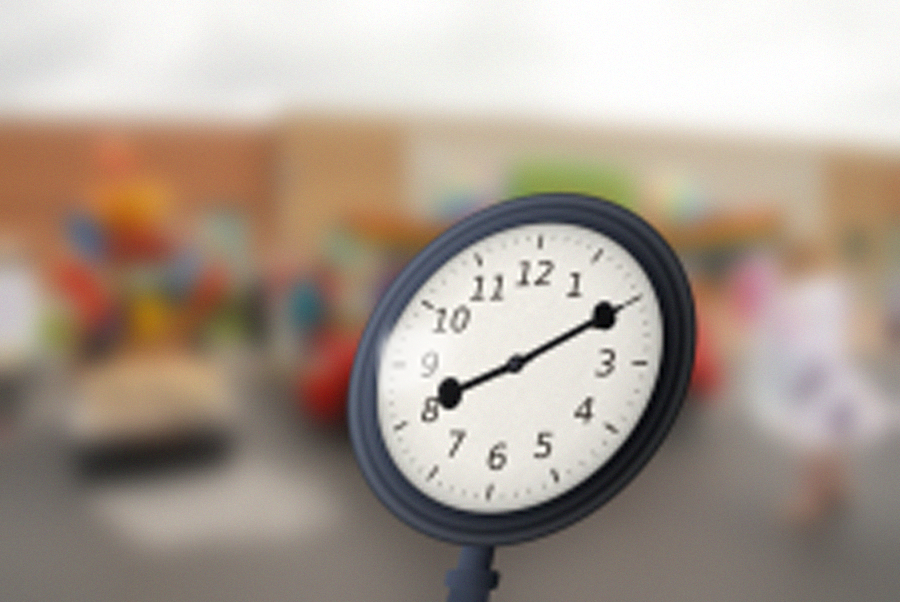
8:10
